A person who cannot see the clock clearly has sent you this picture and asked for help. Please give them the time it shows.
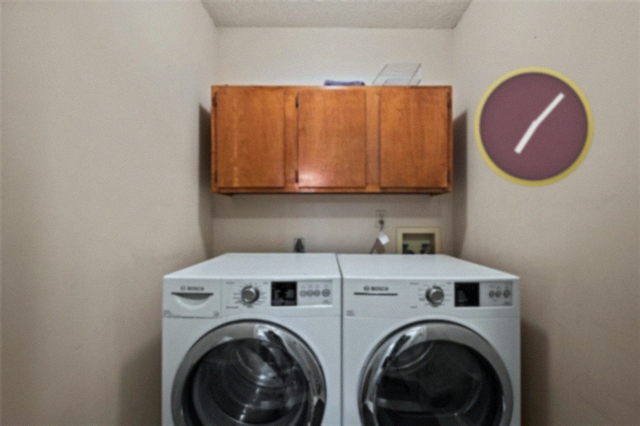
7:07
